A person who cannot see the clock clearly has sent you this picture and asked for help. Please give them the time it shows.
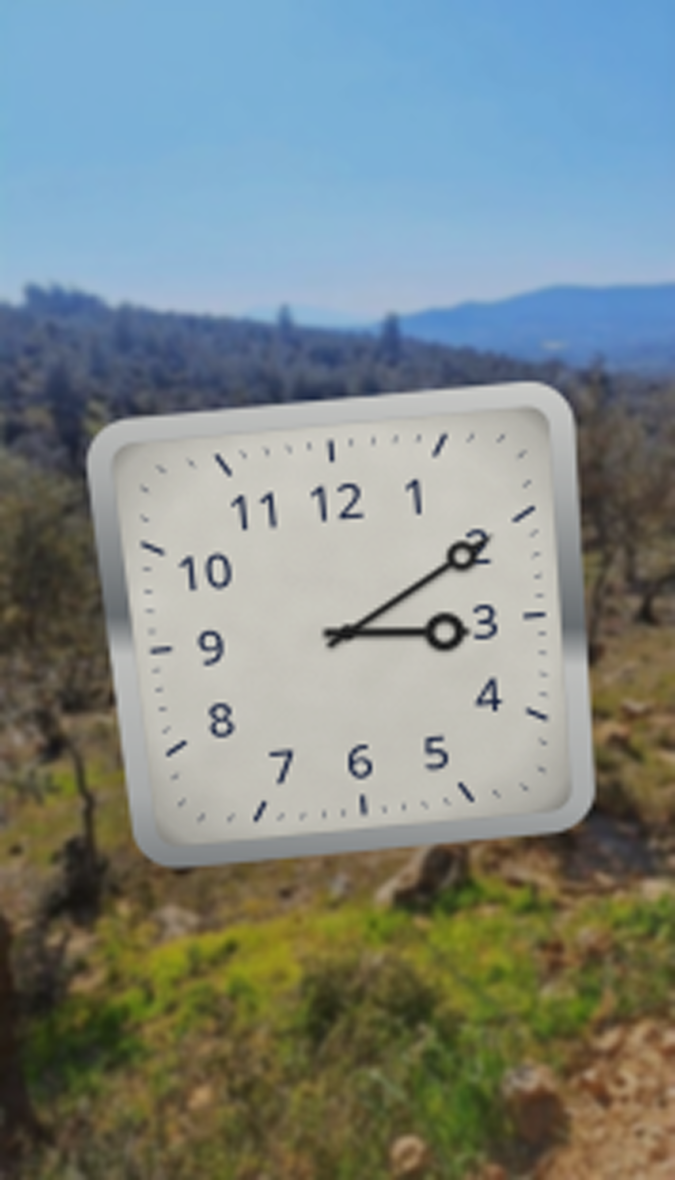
3:10
